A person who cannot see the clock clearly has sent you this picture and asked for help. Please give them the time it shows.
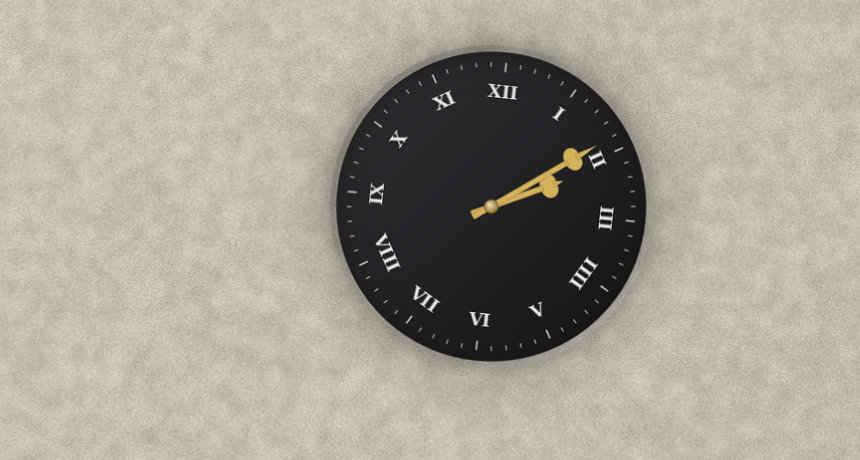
2:09
